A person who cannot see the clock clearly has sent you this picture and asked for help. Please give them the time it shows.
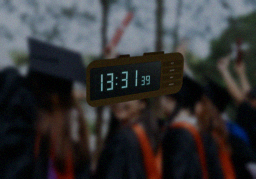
13:31:39
